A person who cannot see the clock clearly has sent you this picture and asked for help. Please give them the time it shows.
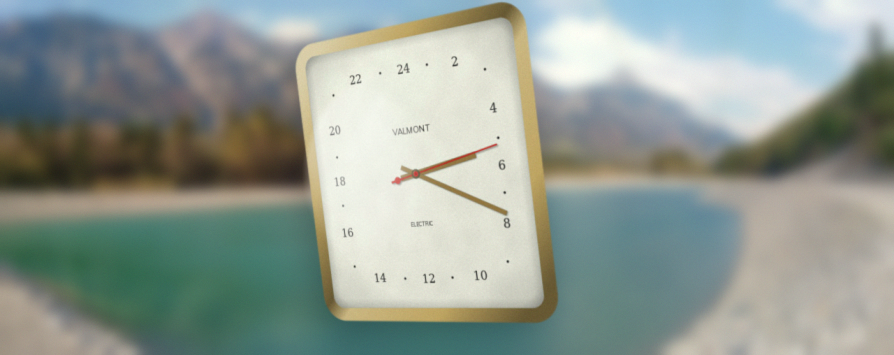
5:19:13
